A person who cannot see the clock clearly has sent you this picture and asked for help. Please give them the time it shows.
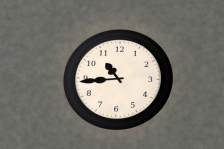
10:44
